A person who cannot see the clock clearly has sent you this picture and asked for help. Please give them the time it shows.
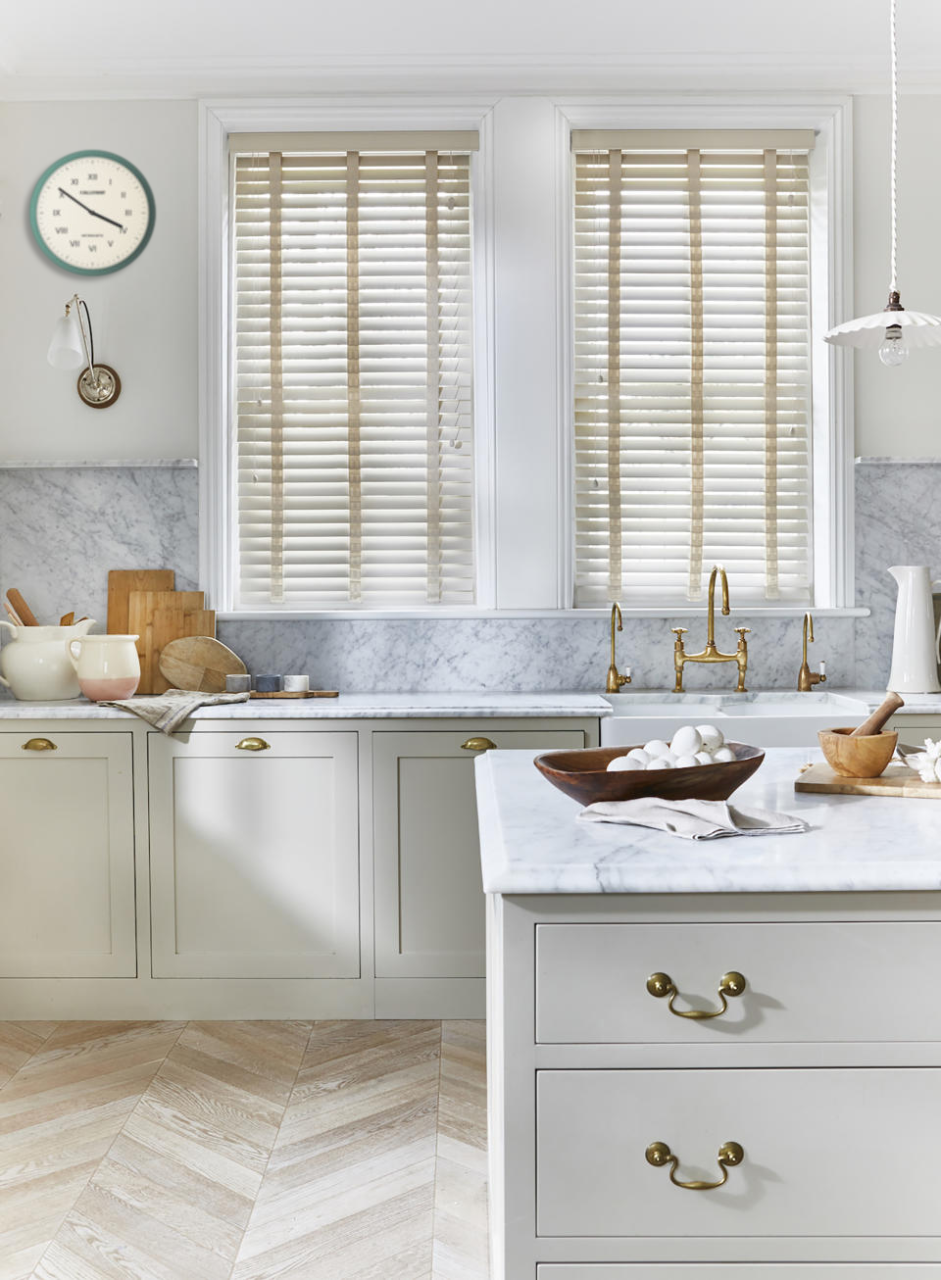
3:51
